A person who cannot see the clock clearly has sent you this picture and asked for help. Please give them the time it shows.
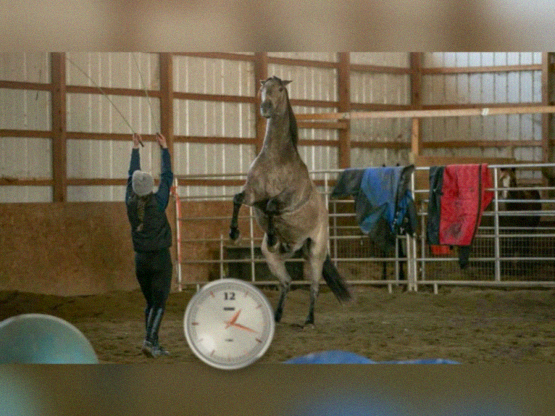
1:18
